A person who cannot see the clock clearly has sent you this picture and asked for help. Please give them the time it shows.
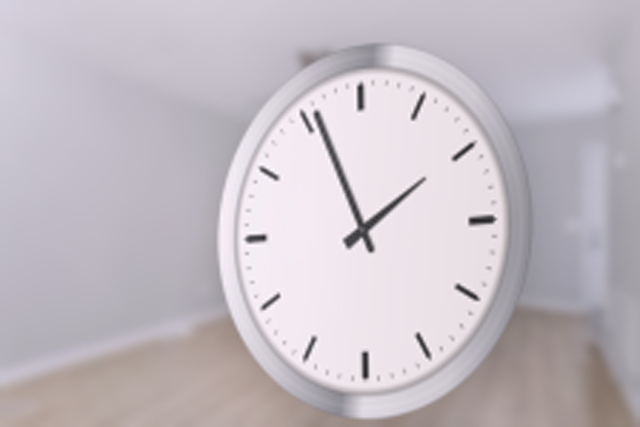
1:56
